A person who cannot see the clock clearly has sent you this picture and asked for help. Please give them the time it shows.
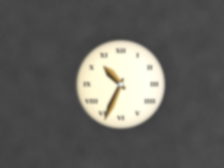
10:34
